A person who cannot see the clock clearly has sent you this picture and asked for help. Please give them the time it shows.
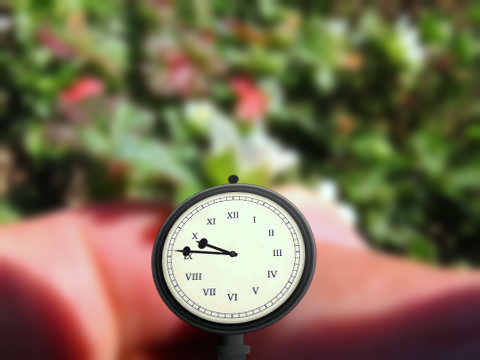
9:46
